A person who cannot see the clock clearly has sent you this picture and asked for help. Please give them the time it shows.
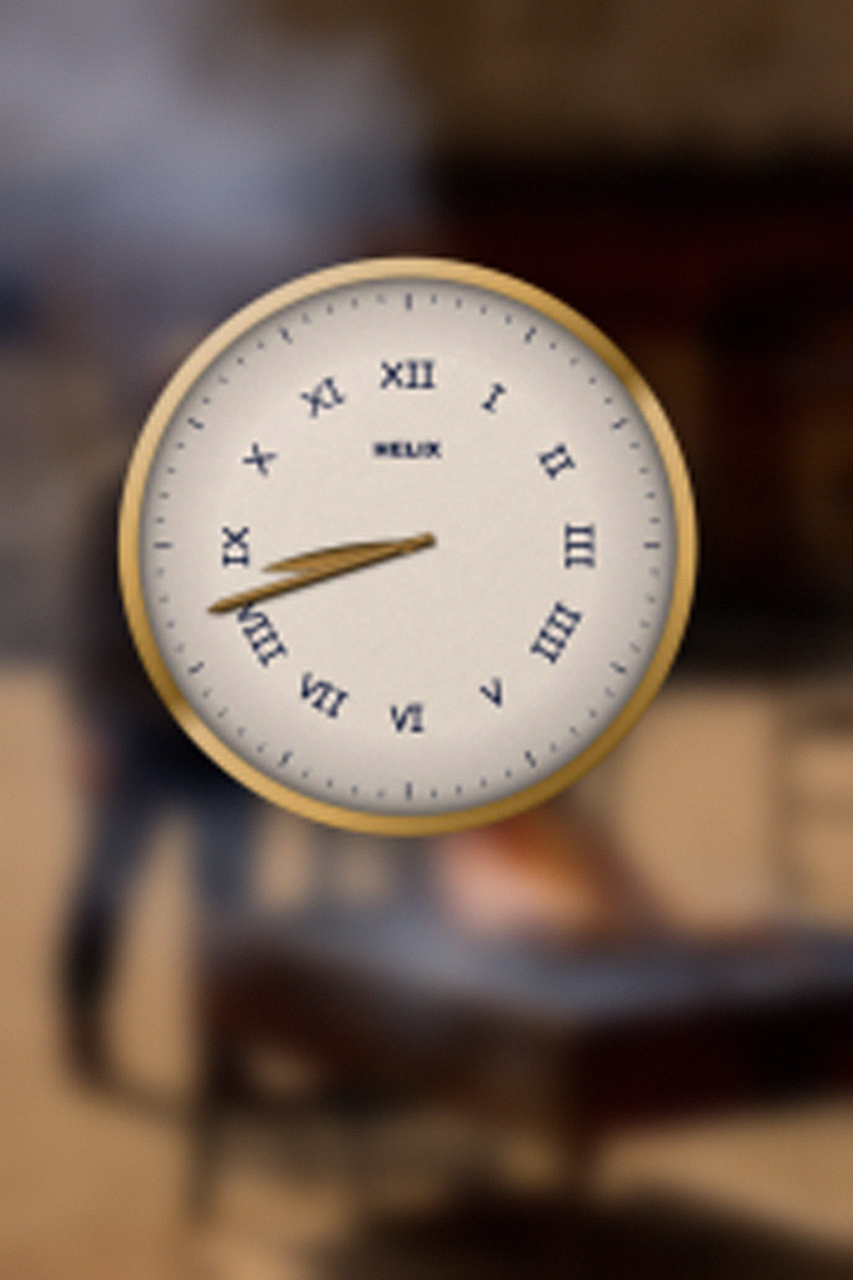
8:42
